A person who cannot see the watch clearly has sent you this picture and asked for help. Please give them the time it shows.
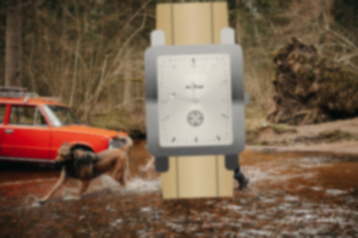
11:47
